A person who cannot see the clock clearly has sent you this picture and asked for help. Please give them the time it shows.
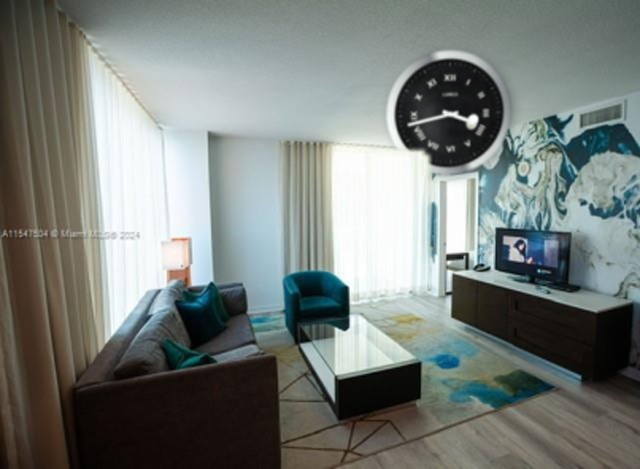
3:43
